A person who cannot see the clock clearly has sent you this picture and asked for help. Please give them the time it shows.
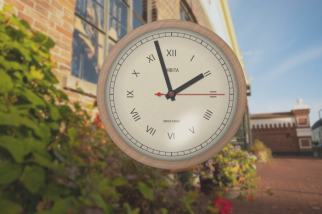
1:57:15
